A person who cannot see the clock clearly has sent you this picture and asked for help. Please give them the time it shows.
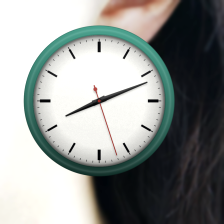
8:11:27
